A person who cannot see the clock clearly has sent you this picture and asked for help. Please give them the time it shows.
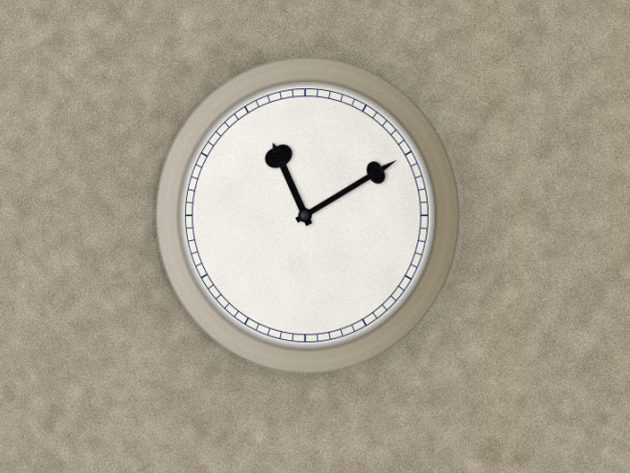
11:10
